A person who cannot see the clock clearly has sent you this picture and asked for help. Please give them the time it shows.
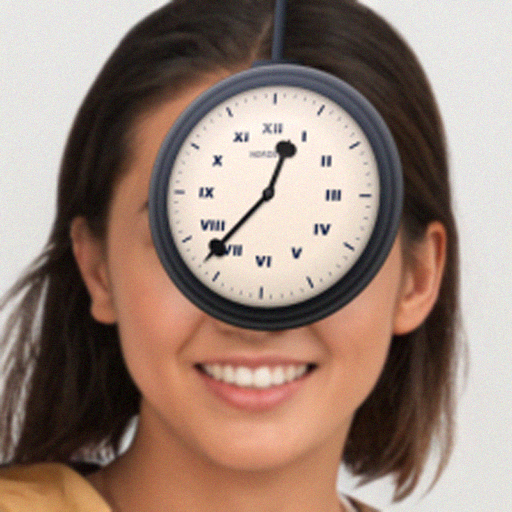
12:37
